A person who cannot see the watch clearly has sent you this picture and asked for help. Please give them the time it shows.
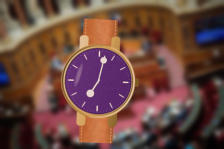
7:02
